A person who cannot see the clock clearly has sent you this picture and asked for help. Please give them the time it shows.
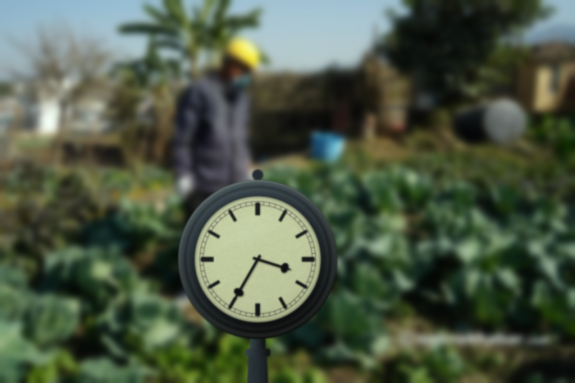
3:35
